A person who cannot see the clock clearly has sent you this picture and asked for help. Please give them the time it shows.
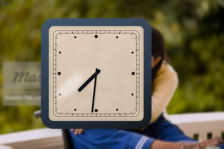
7:31
